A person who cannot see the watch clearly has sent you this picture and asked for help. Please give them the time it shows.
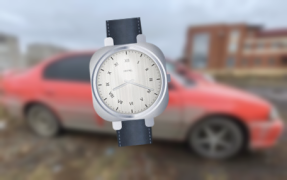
8:19
